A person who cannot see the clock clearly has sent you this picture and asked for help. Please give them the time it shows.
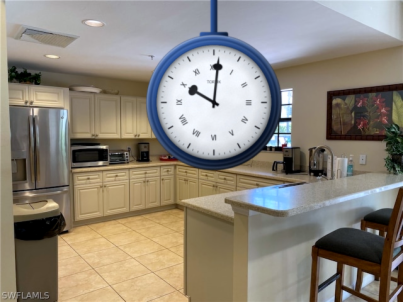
10:01
